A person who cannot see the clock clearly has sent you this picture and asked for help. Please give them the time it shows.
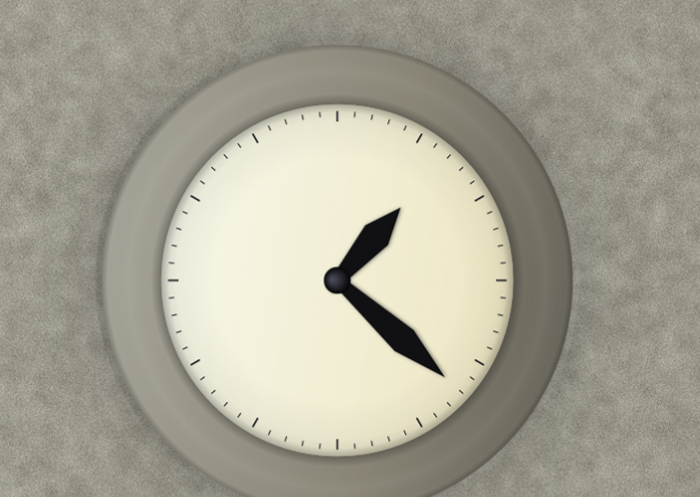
1:22
